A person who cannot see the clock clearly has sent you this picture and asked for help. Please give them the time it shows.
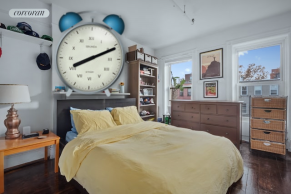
8:11
